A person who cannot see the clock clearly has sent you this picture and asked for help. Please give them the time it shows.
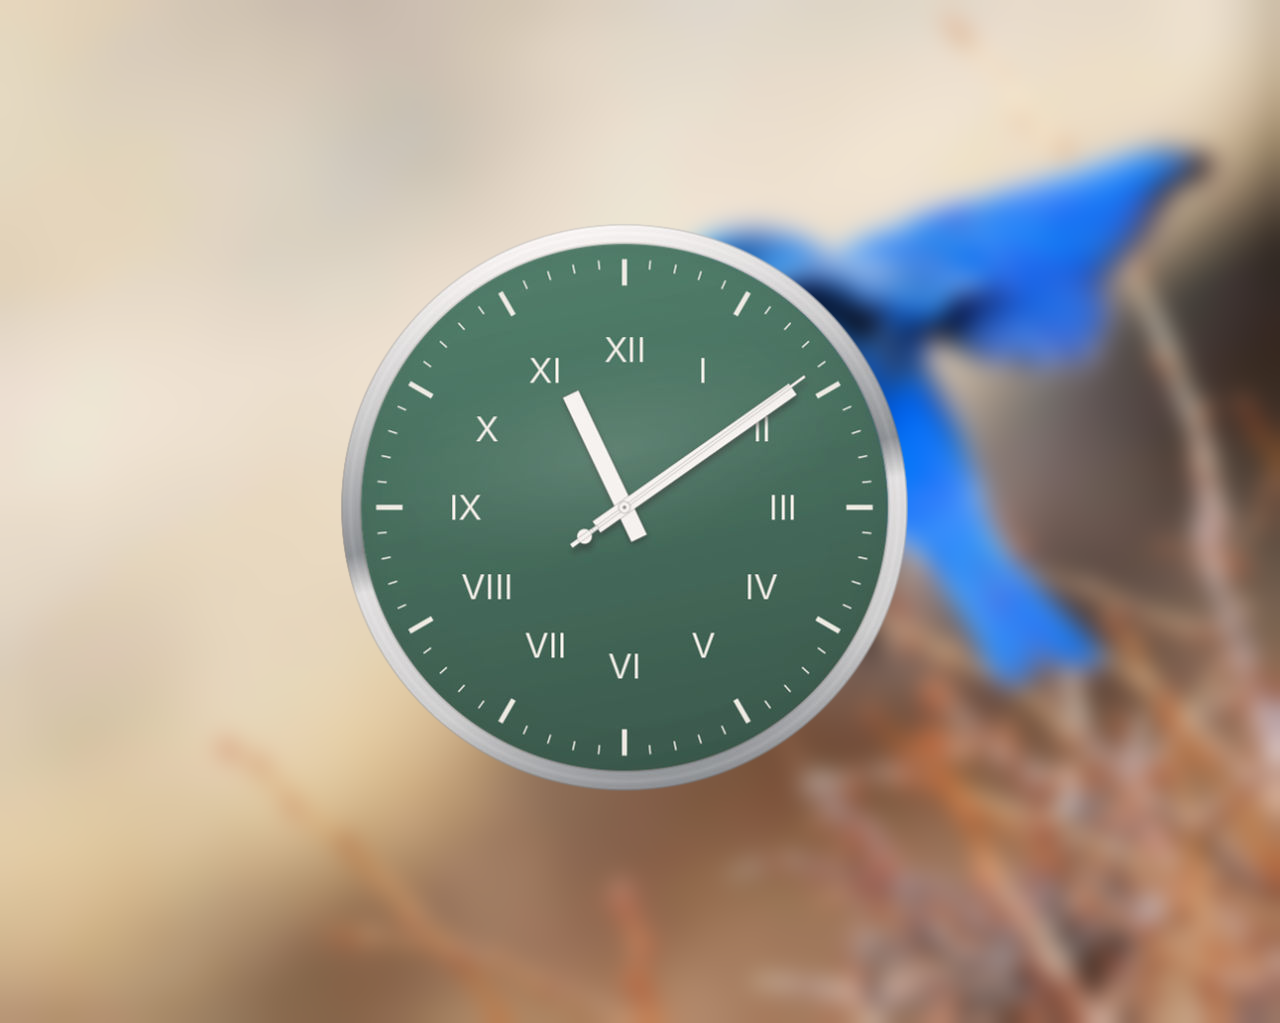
11:09:09
